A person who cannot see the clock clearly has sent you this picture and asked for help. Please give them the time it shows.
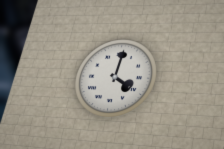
4:01
